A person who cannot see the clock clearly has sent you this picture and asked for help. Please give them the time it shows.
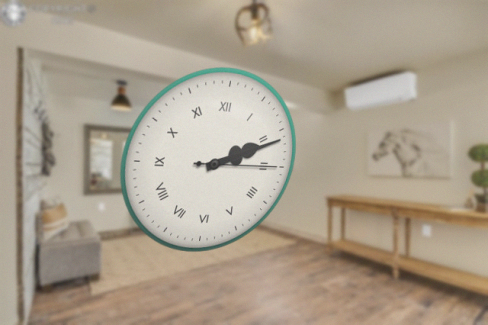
2:11:15
